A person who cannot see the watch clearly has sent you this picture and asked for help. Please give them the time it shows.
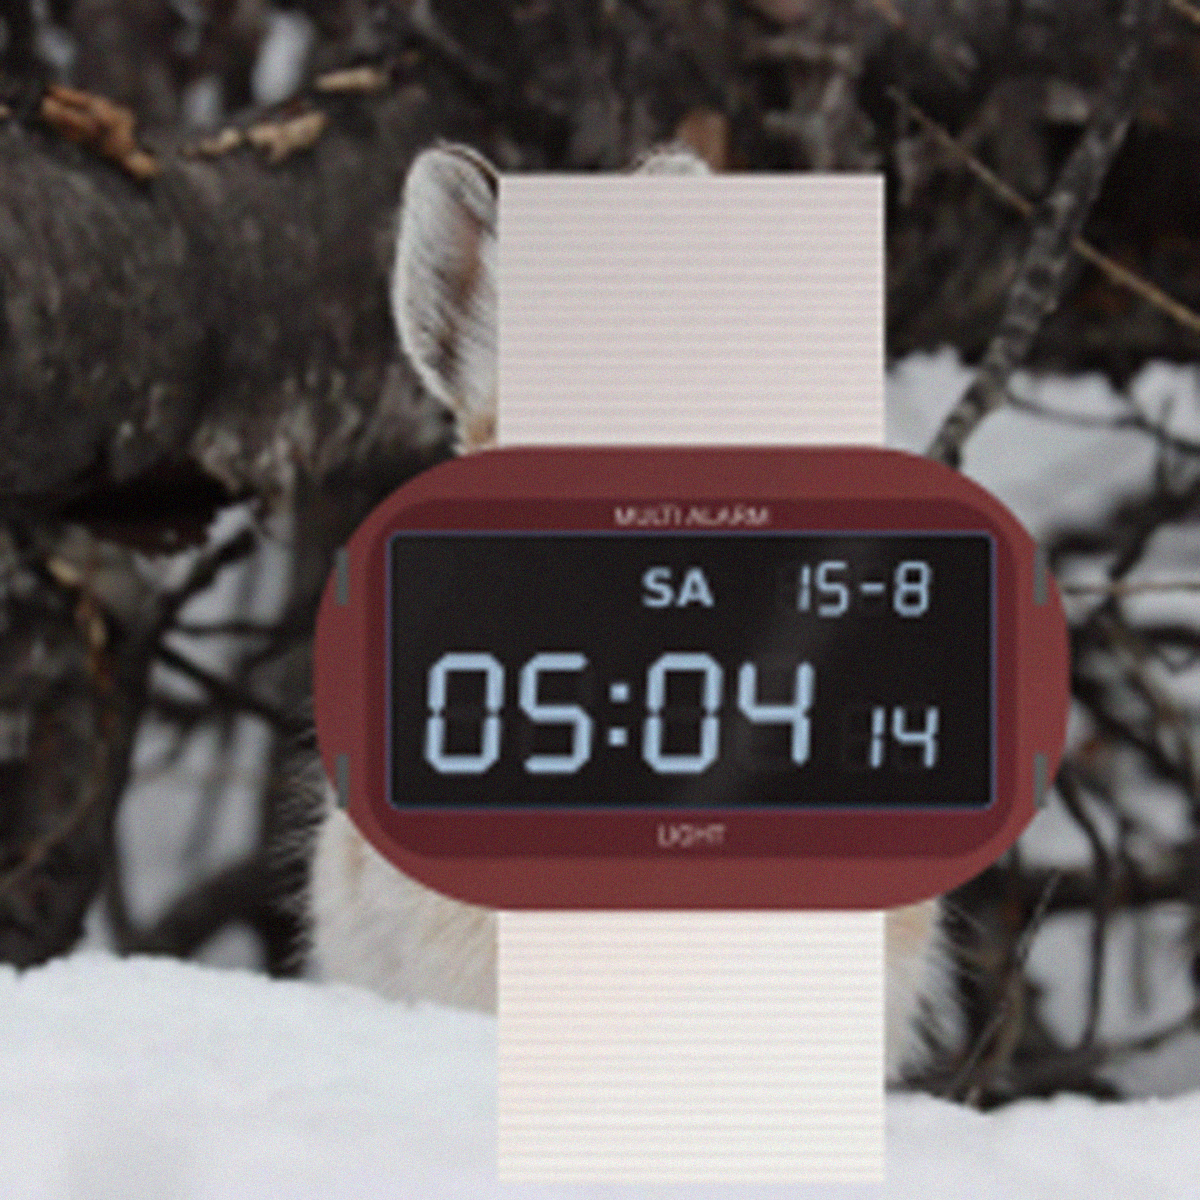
5:04:14
